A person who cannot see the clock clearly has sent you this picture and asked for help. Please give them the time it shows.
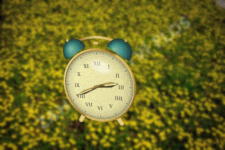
2:41
